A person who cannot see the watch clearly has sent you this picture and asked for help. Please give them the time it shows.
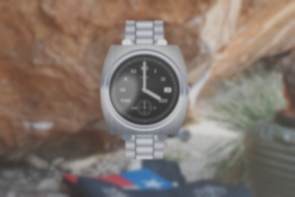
4:00
